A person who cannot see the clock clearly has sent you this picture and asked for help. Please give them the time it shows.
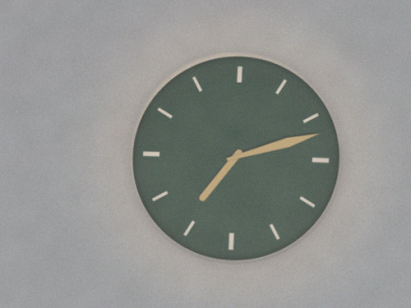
7:12
